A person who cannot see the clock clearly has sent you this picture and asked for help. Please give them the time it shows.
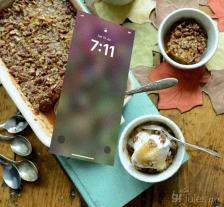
7:11
